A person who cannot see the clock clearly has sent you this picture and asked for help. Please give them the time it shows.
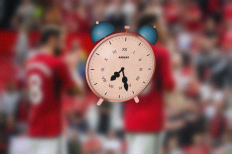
7:27
